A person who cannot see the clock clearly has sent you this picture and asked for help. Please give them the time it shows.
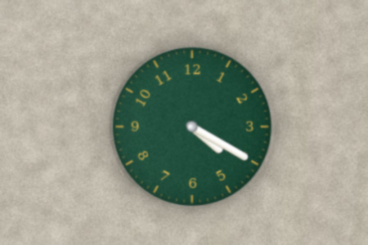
4:20
